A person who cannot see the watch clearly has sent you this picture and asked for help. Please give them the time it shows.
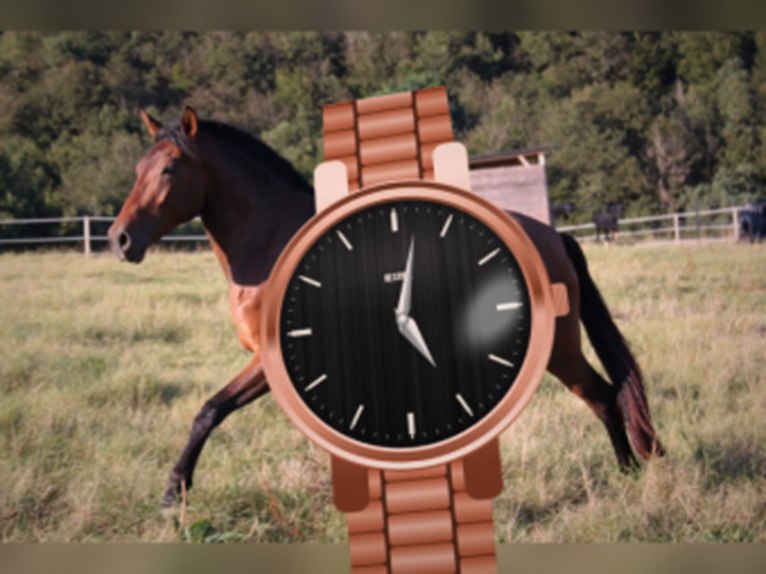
5:02
